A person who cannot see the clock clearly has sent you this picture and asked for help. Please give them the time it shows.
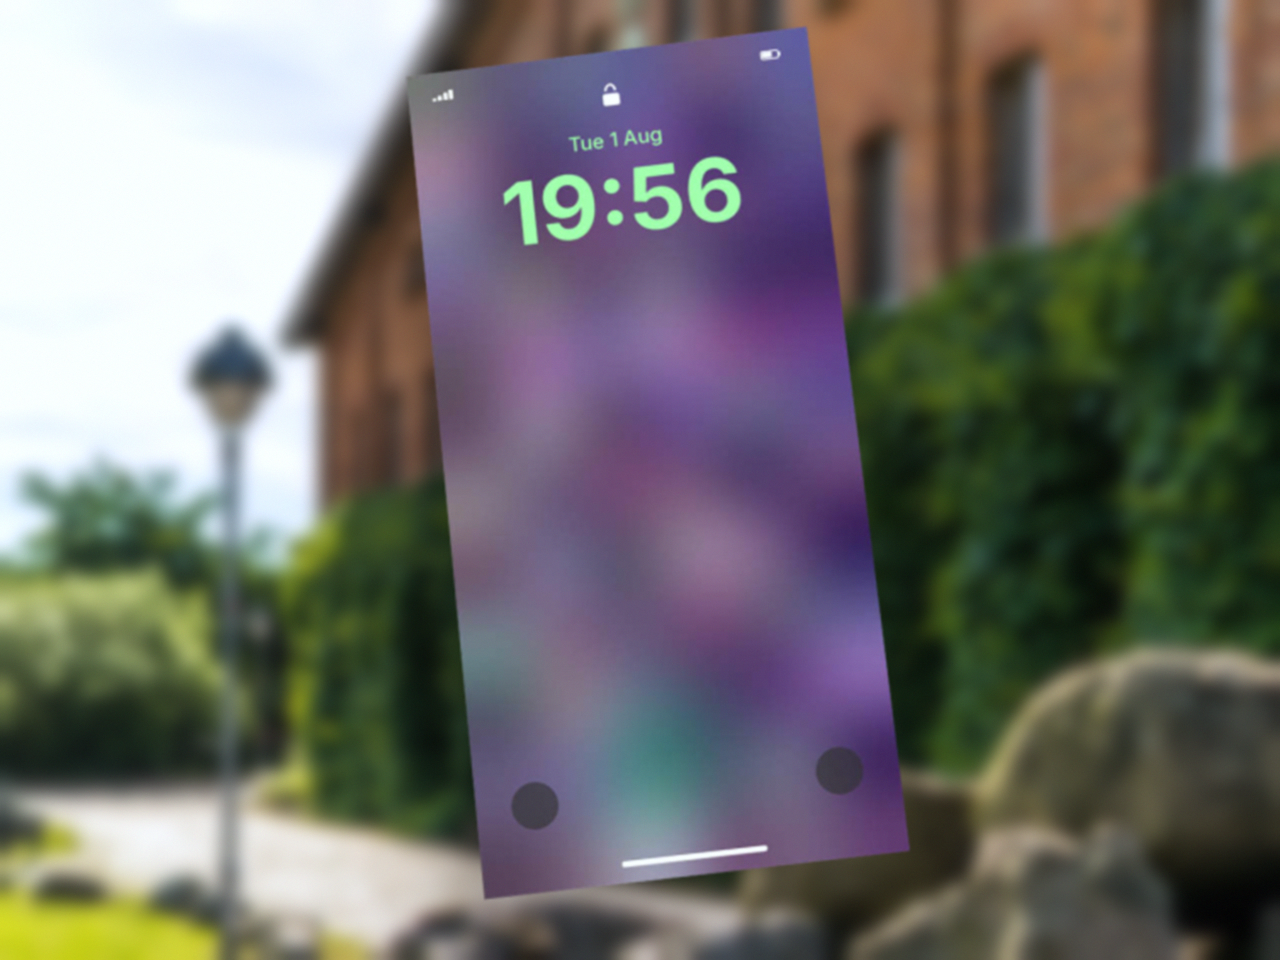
19:56
